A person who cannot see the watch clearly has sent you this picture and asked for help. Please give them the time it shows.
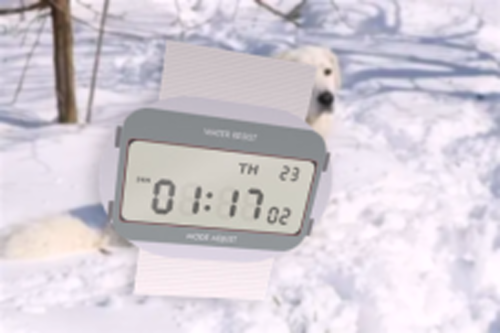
1:17:02
